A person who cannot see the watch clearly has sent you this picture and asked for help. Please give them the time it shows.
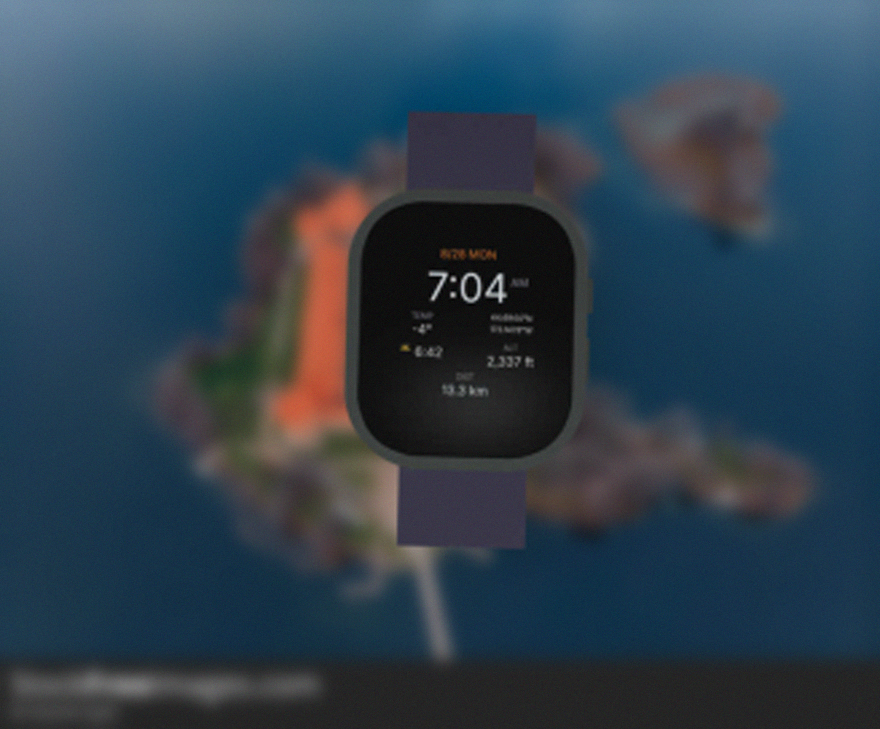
7:04
